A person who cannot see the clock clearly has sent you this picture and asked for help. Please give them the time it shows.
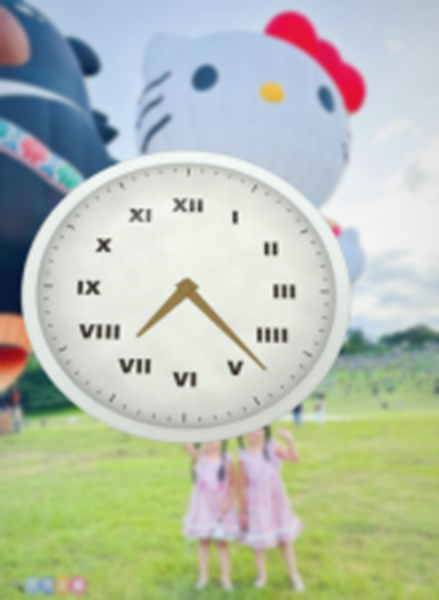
7:23
